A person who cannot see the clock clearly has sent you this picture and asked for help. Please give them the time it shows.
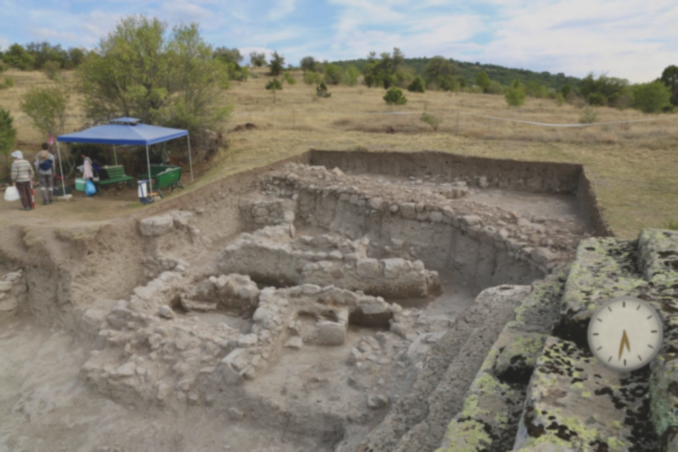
5:32
